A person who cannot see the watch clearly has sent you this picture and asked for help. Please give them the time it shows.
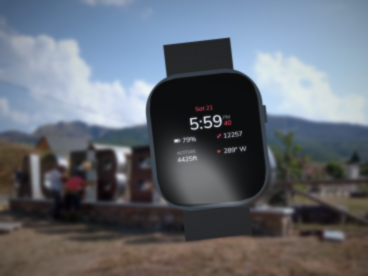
5:59
